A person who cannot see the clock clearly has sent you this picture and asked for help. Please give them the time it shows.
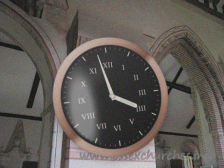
3:58
